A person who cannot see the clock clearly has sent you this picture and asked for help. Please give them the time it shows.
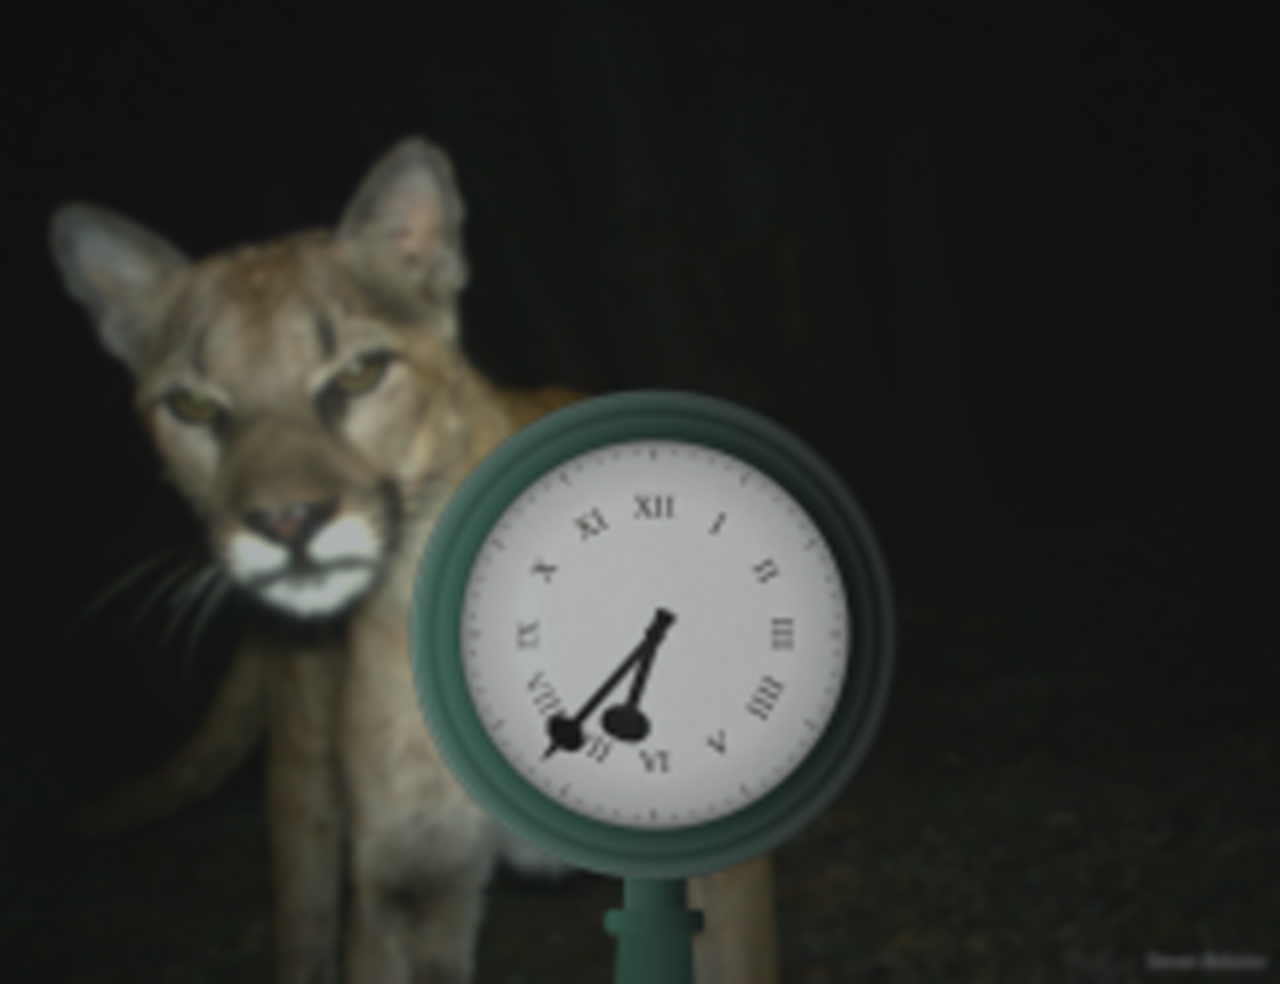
6:37
